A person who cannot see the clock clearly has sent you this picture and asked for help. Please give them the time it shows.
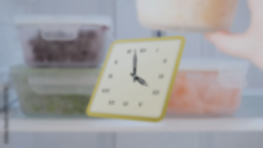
3:57
